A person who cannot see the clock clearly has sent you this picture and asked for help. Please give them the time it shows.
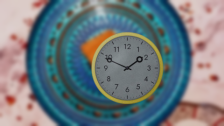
1:49
